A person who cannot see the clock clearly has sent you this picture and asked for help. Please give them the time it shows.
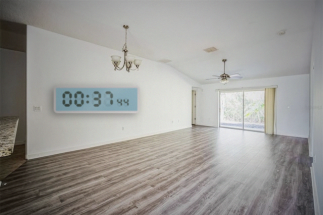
0:37:44
